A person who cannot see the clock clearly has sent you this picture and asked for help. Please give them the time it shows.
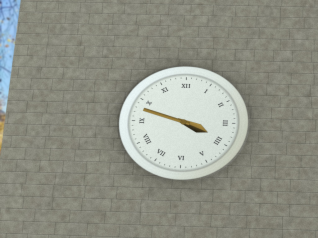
3:48
